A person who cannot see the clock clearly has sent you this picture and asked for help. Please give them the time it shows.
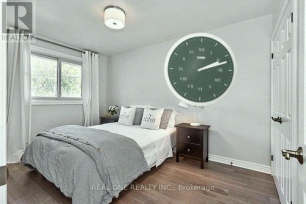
2:12
